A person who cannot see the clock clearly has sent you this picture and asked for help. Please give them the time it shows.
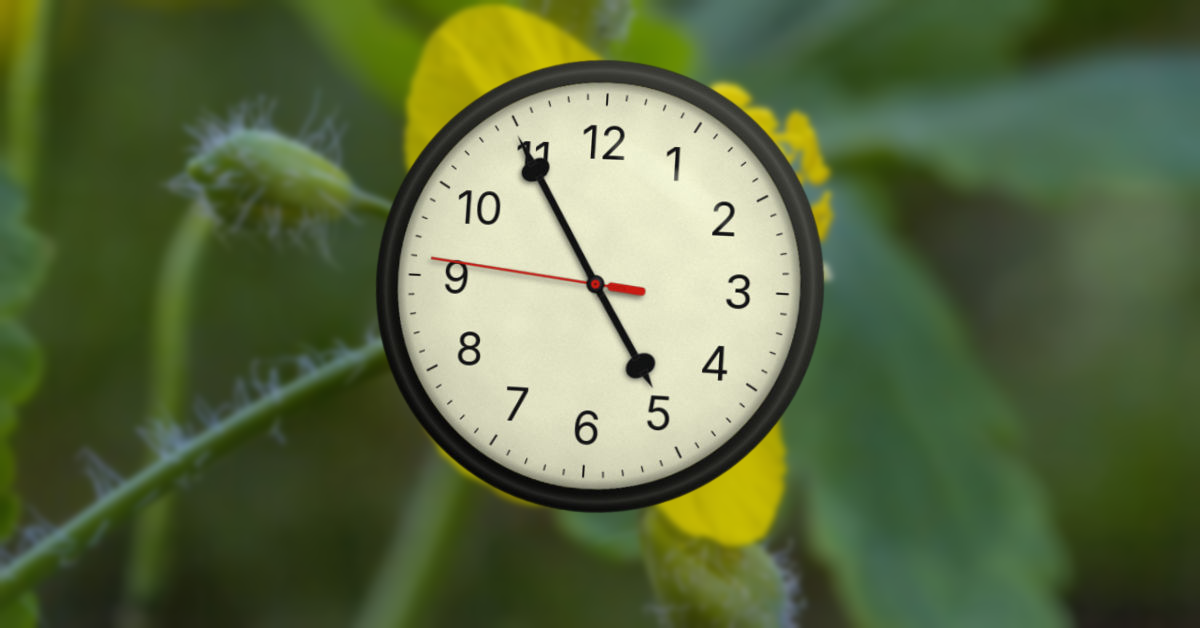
4:54:46
